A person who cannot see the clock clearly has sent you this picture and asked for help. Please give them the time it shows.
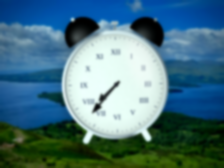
7:37
